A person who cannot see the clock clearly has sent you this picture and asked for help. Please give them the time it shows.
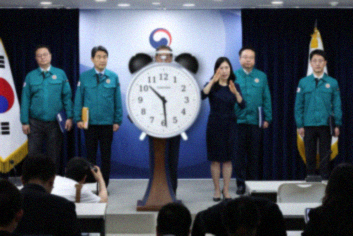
10:29
